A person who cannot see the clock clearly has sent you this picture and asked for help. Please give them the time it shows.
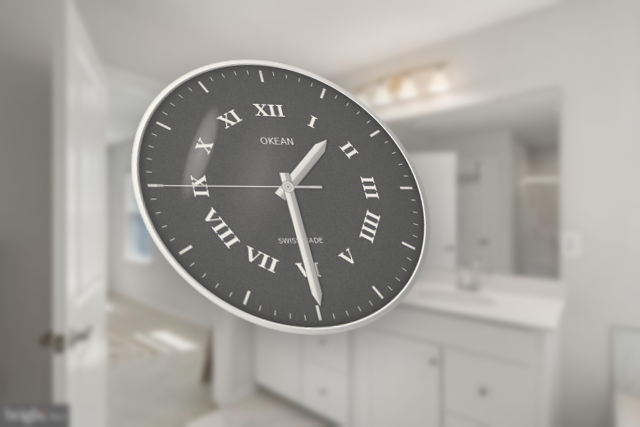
1:29:45
